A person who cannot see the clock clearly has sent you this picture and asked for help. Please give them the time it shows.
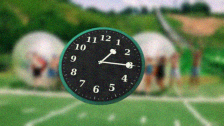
1:15
